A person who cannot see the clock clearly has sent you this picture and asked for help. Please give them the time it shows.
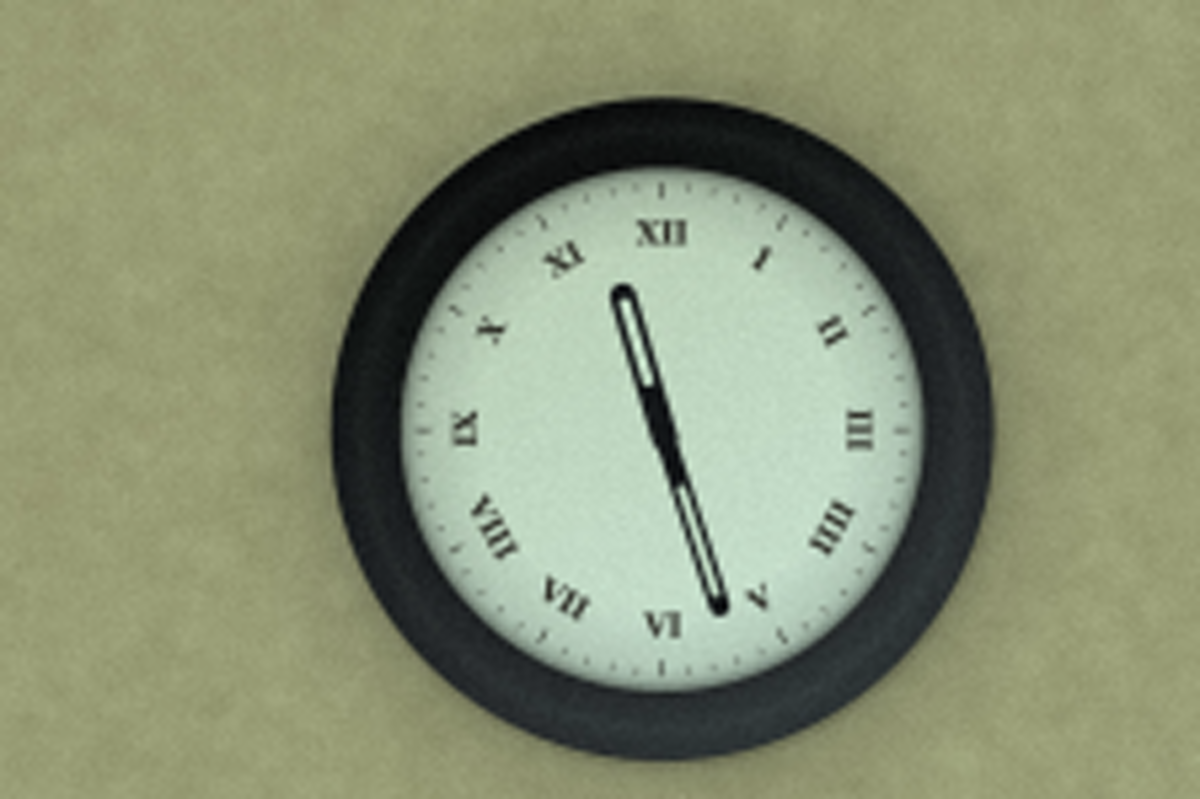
11:27
